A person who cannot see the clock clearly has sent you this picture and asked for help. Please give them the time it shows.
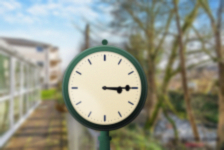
3:15
